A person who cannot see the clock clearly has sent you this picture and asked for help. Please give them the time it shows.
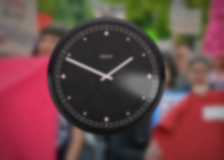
1:49
